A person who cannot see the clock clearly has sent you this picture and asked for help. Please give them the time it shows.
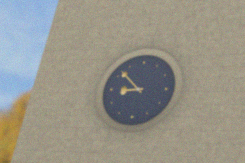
8:52
